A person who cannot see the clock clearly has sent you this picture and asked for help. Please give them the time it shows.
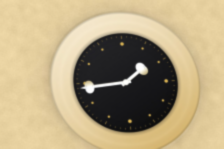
1:44
